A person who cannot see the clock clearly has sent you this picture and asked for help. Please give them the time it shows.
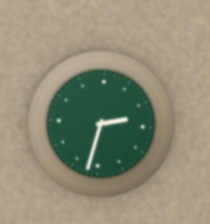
2:32
